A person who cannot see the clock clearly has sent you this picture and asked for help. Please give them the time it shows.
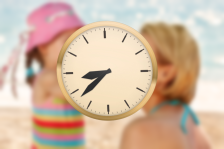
8:38
